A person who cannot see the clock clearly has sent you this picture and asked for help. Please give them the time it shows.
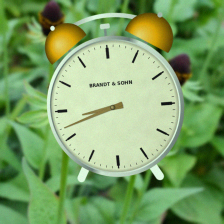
8:42
